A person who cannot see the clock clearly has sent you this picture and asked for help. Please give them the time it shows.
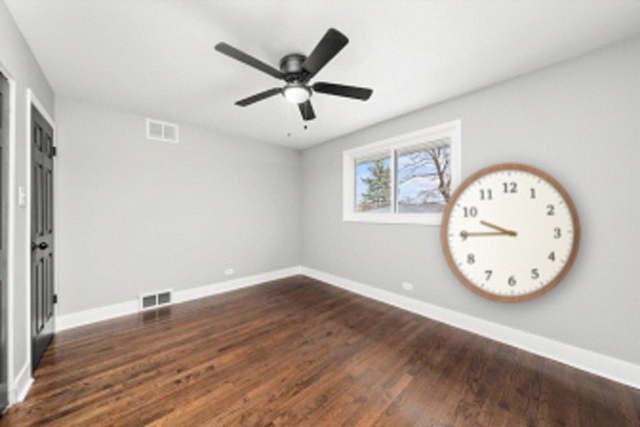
9:45
